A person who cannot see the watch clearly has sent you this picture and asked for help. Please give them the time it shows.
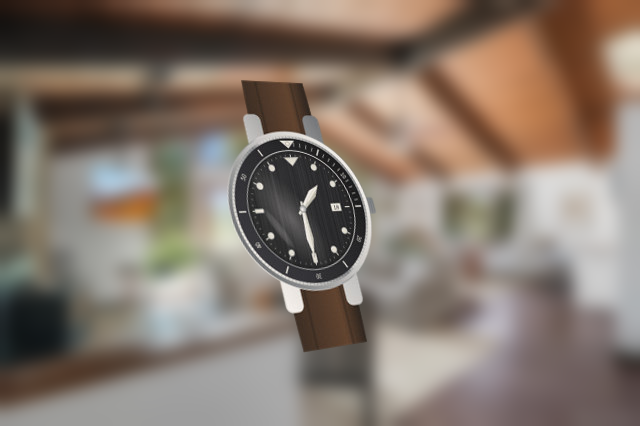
1:30
